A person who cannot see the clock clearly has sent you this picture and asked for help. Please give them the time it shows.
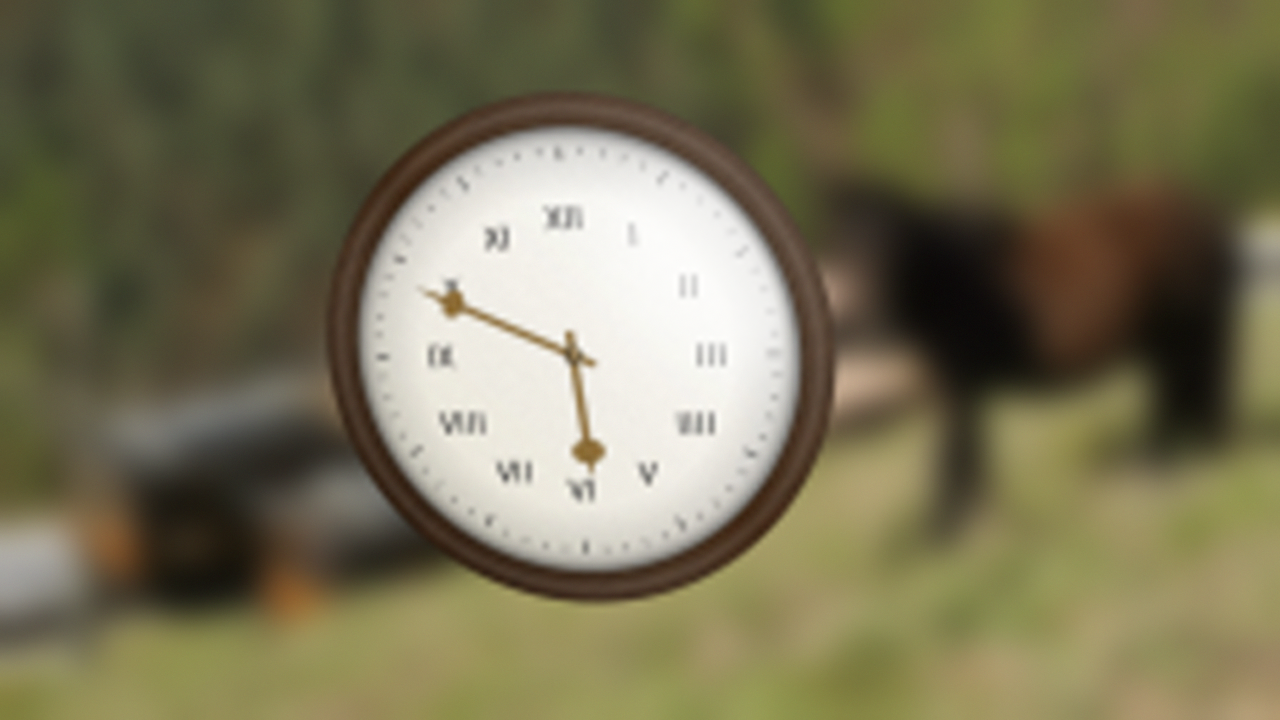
5:49
